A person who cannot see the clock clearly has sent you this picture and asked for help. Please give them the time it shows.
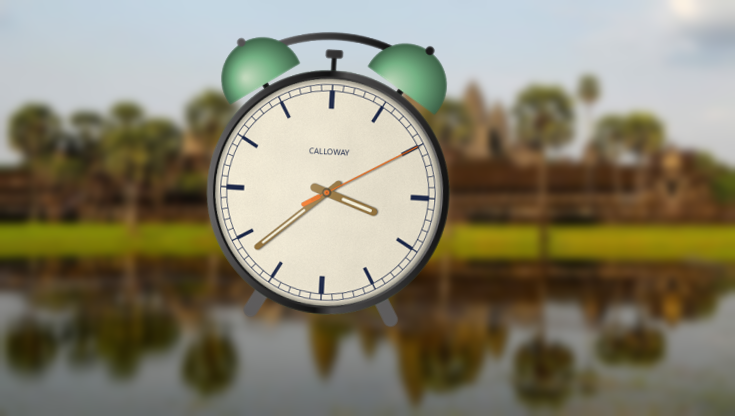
3:38:10
